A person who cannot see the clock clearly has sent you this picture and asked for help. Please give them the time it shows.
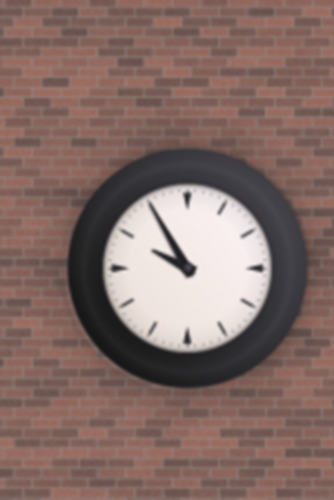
9:55
